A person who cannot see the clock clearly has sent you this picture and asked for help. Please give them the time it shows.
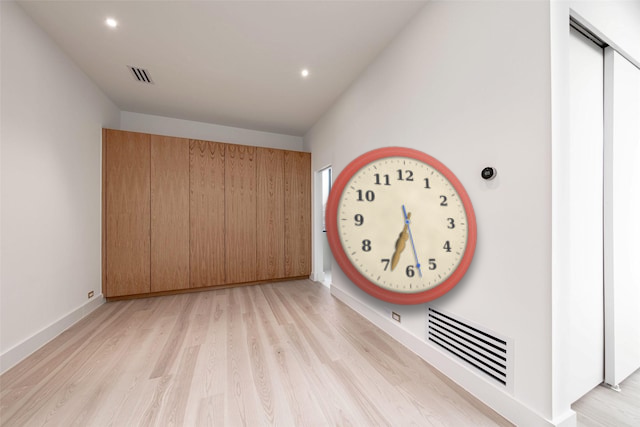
6:33:28
